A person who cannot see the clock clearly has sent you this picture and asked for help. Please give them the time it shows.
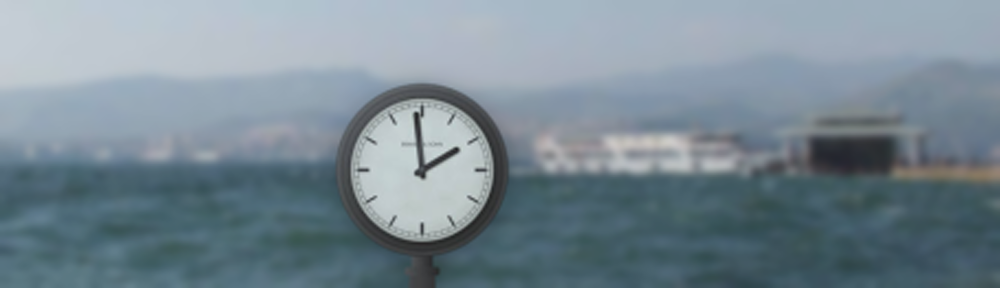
1:59
